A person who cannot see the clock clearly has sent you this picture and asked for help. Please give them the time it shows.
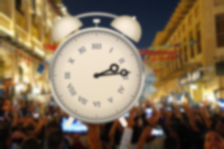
2:14
